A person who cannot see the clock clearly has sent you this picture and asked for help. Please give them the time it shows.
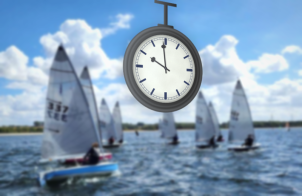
9:59
